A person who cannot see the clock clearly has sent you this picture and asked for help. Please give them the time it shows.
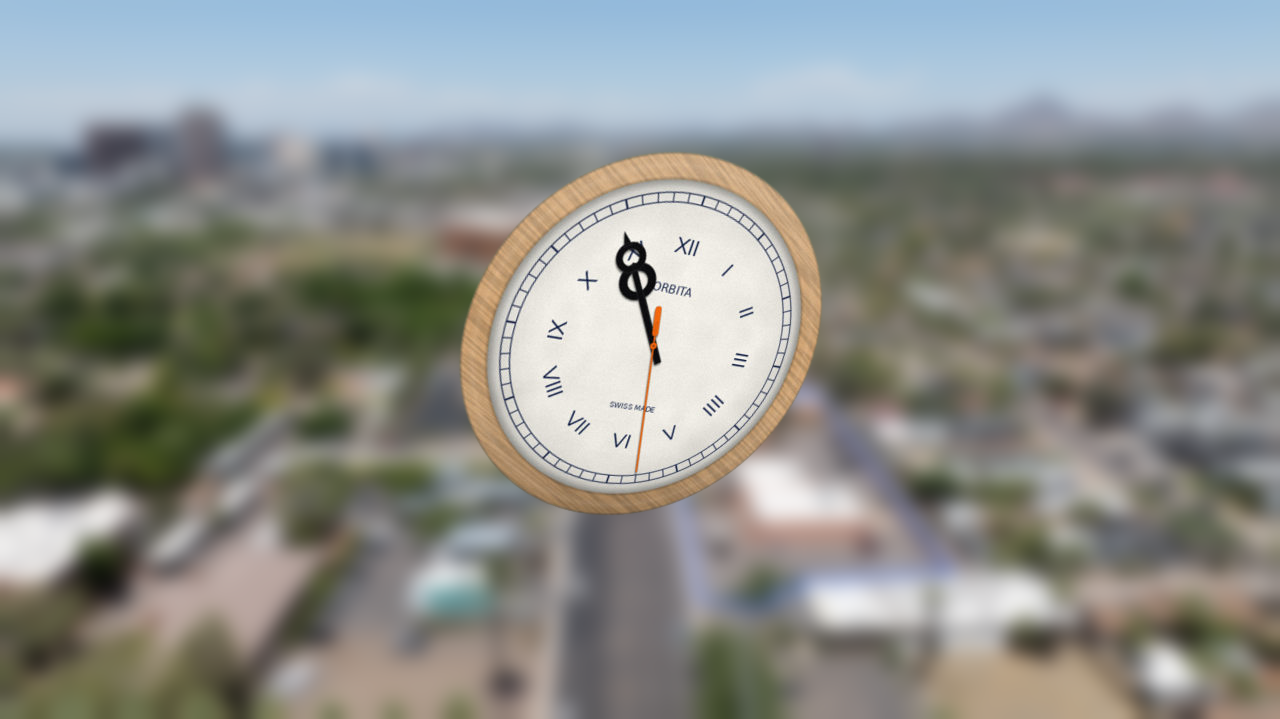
10:54:28
